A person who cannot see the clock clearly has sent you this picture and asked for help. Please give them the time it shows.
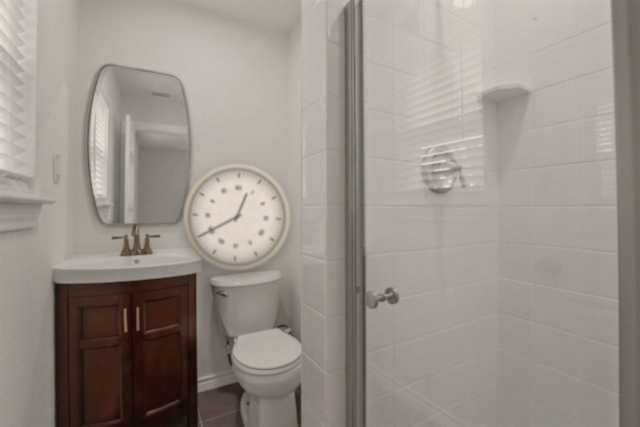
12:40
